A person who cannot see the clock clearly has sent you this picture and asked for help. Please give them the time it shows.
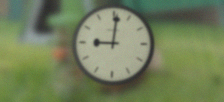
9:01
